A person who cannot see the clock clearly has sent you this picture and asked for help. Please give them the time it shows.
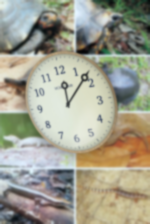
12:08
